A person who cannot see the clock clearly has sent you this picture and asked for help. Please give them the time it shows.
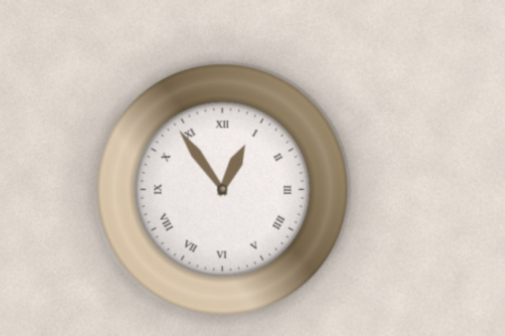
12:54
